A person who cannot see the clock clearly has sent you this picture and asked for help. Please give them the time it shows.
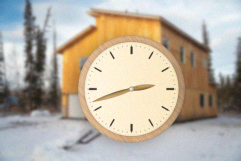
2:42
